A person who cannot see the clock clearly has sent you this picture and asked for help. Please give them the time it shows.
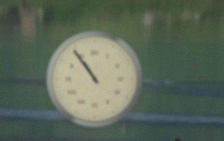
10:54
